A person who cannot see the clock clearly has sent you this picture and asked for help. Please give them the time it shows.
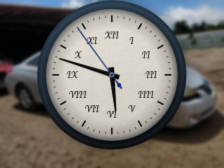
5:47:54
